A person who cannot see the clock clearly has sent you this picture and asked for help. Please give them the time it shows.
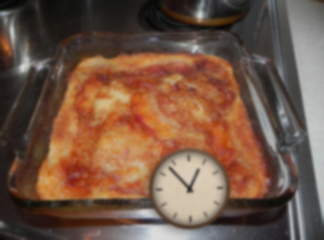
12:53
